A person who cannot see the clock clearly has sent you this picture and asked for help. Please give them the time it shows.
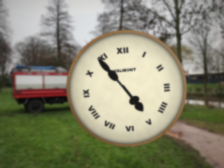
4:54
